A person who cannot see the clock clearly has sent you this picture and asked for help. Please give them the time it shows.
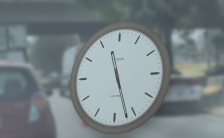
11:27
